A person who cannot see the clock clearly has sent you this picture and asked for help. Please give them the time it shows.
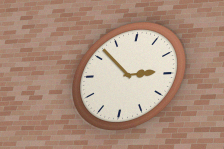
2:52
